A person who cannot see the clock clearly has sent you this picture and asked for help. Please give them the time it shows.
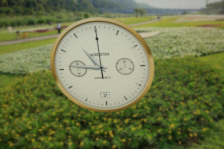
10:46
